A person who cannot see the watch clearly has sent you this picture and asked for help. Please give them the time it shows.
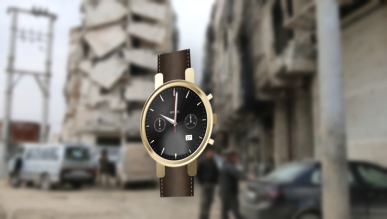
10:01
